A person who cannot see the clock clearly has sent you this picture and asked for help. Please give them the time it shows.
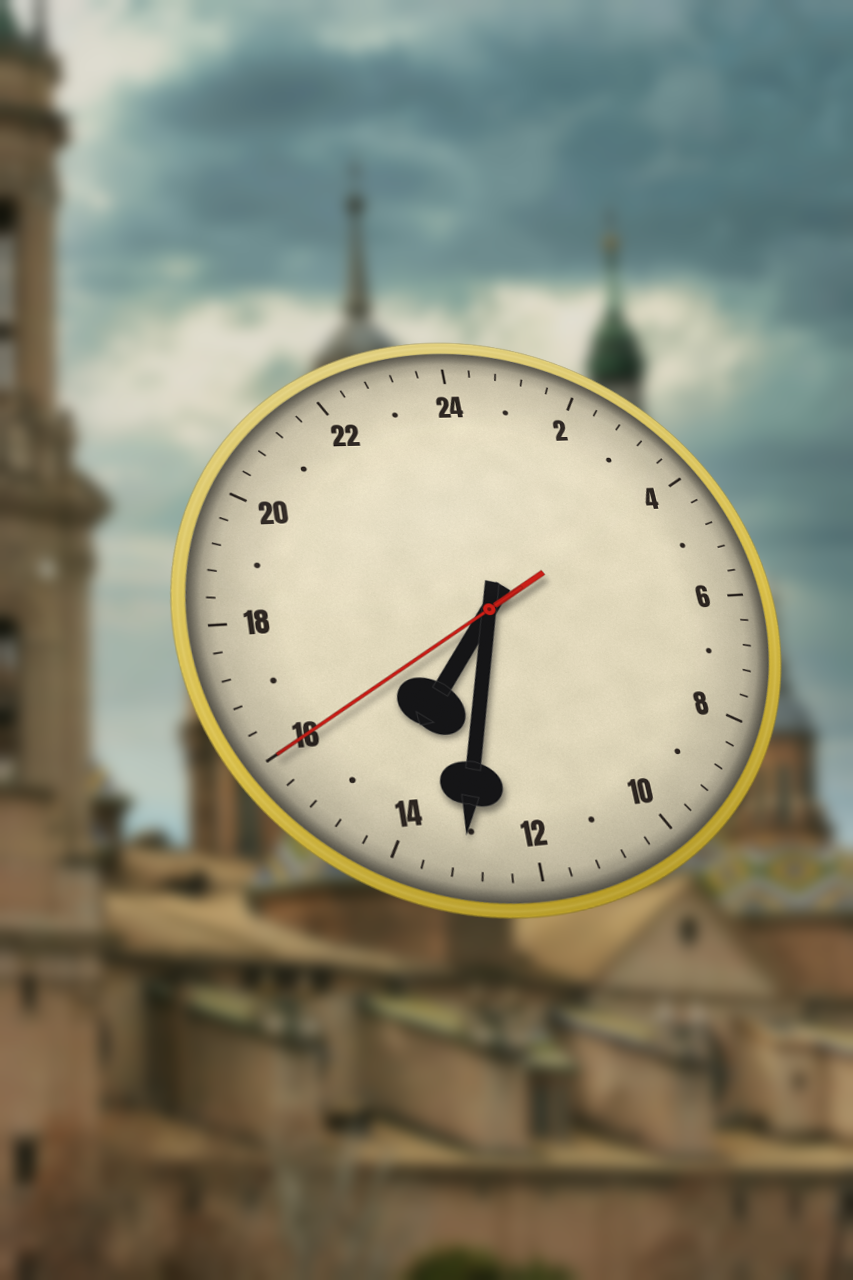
14:32:40
